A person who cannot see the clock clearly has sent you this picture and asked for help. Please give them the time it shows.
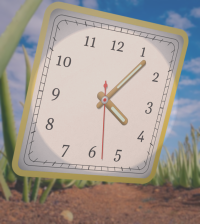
4:06:28
